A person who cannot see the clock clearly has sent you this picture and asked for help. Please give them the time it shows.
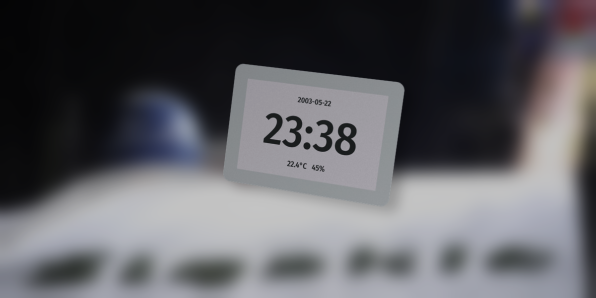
23:38
